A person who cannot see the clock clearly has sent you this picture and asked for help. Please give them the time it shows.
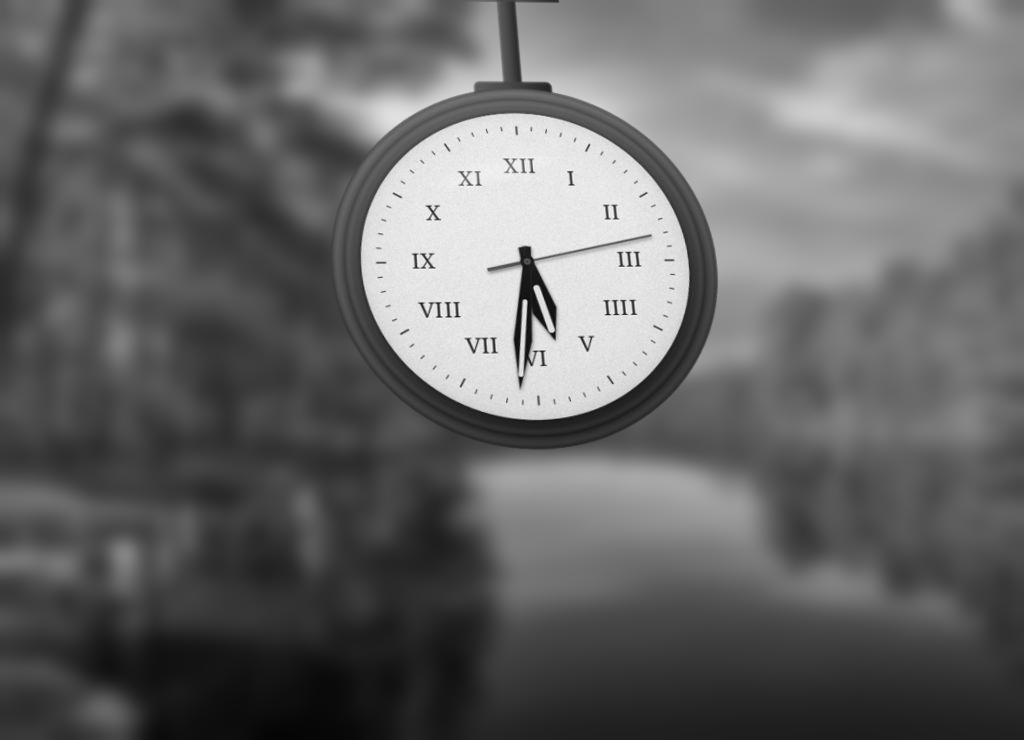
5:31:13
